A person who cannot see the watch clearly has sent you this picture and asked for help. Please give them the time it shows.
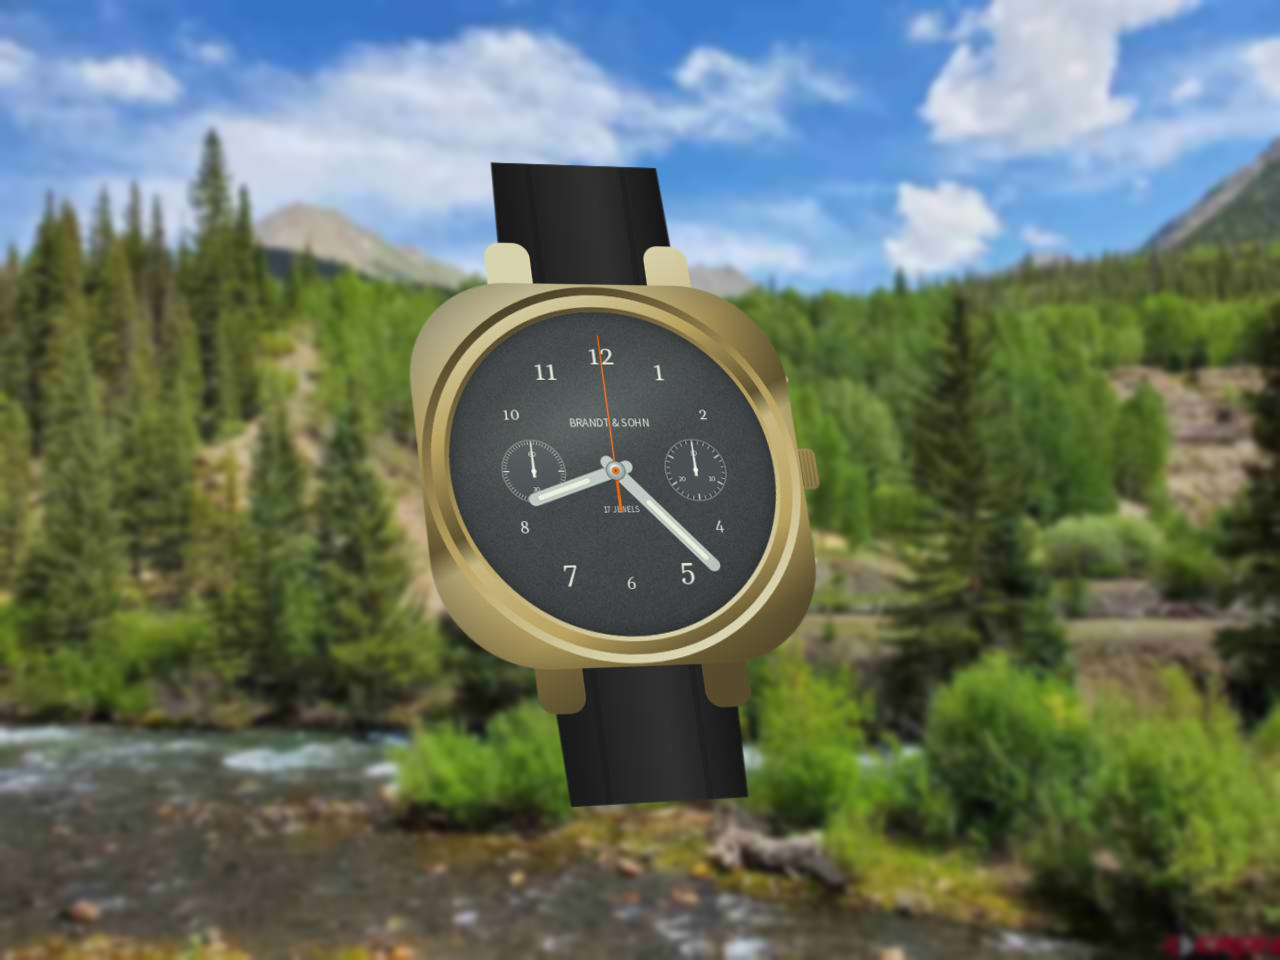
8:23
